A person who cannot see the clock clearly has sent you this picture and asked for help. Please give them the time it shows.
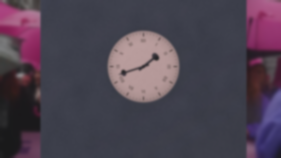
1:42
